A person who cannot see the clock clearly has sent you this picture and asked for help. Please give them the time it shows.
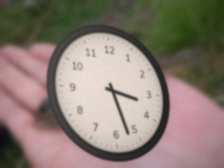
3:27
